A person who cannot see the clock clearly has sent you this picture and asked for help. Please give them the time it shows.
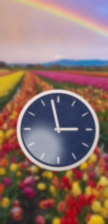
2:58
